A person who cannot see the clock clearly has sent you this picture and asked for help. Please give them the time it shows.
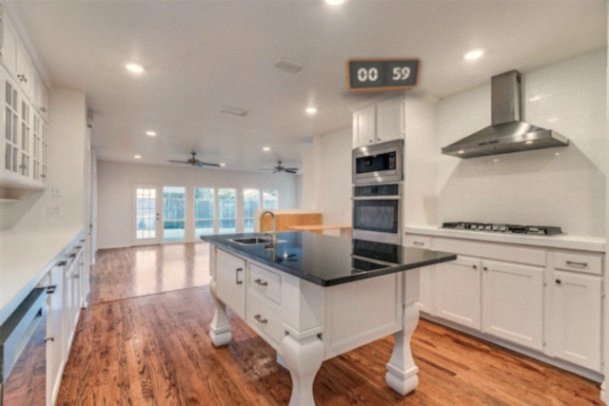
0:59
